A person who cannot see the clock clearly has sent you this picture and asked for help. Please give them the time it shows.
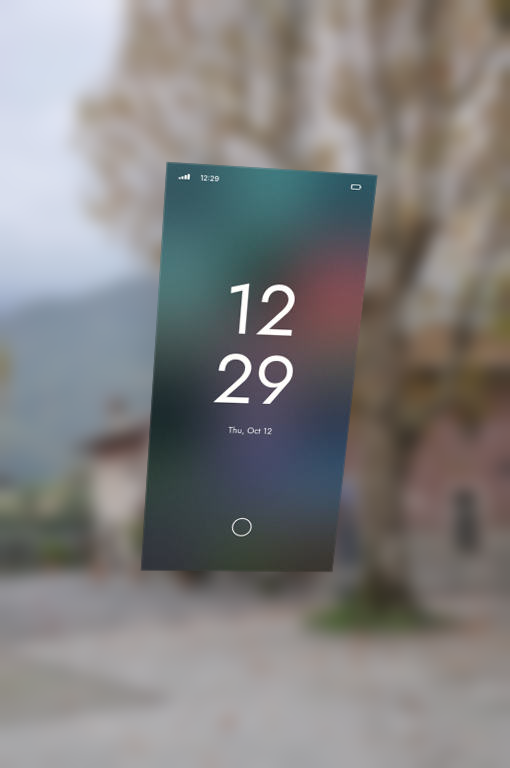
12:29
